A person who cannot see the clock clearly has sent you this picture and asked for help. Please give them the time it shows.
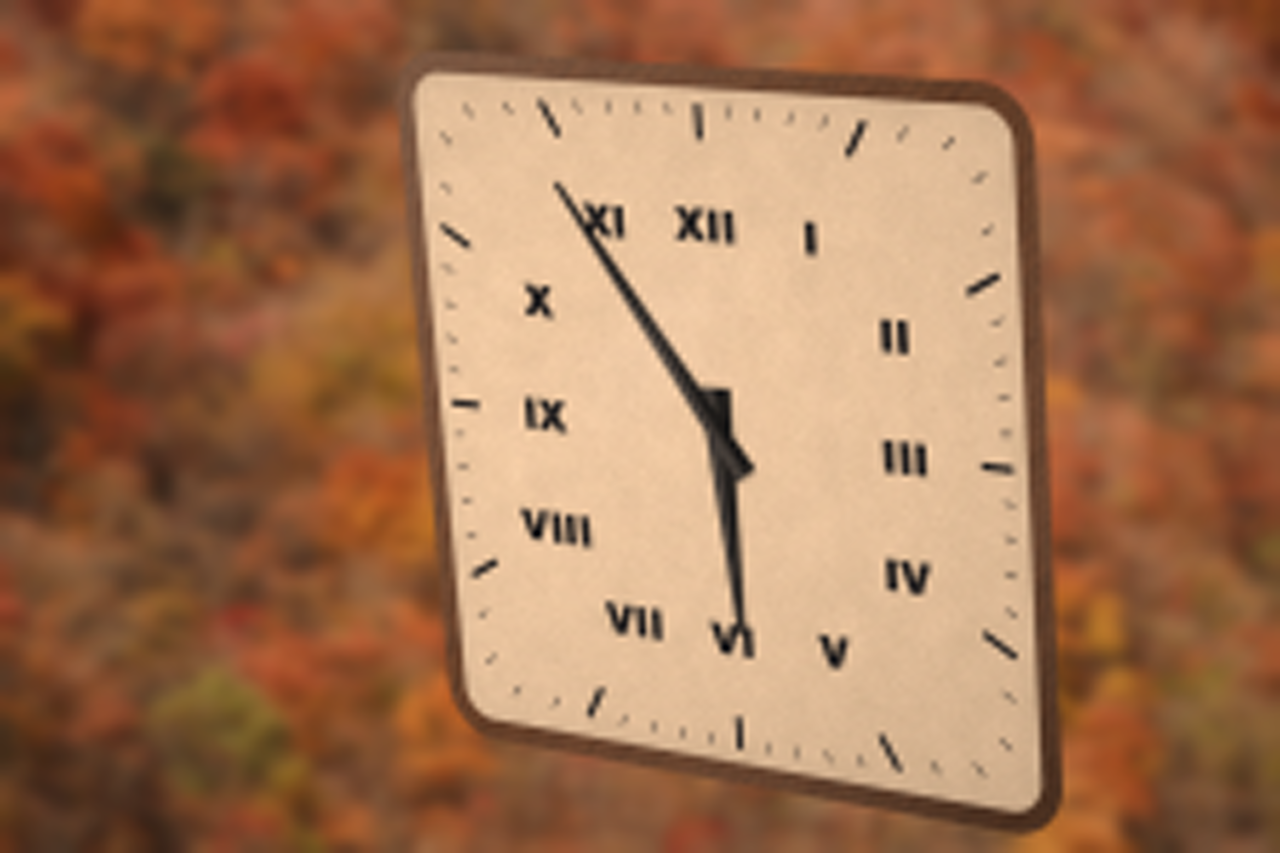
5:54
